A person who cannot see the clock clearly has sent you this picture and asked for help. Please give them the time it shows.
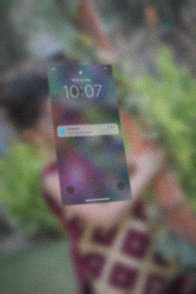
10:07
